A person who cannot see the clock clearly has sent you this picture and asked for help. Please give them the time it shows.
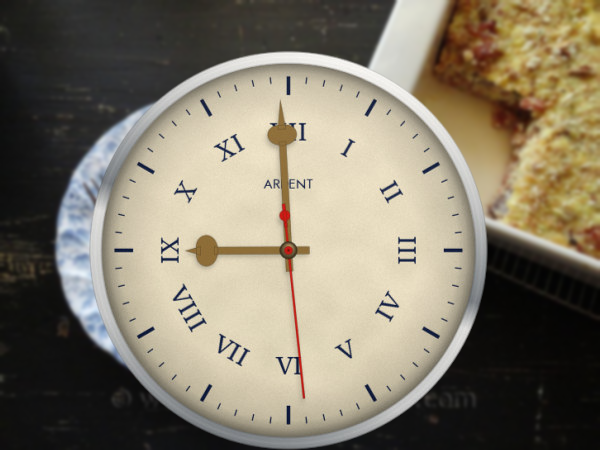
8:59:29
